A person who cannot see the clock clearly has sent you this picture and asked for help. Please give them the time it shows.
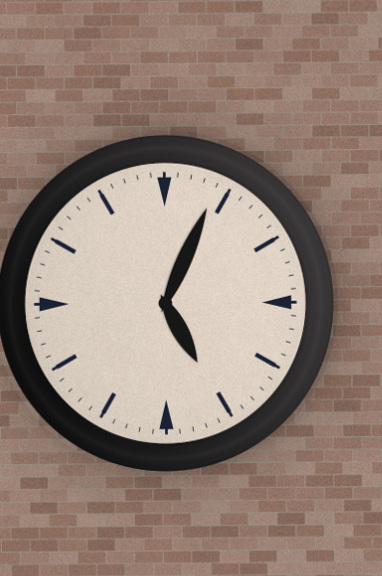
5:04
